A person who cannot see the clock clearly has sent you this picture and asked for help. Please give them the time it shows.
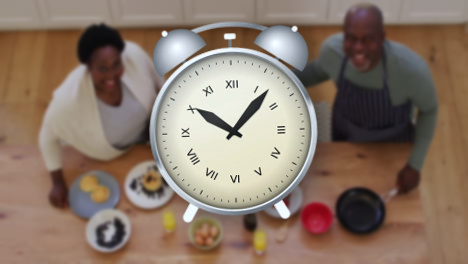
10:07
